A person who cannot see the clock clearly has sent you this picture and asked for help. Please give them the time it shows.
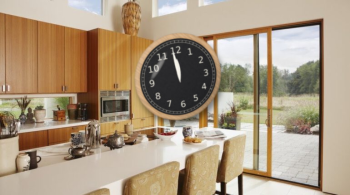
11:59
